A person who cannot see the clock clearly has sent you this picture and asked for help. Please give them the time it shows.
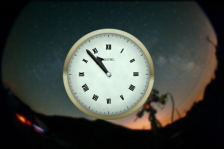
10:53
